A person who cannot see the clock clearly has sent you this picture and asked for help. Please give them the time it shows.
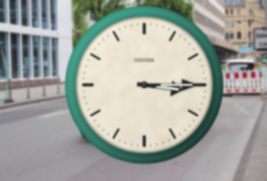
3:15
